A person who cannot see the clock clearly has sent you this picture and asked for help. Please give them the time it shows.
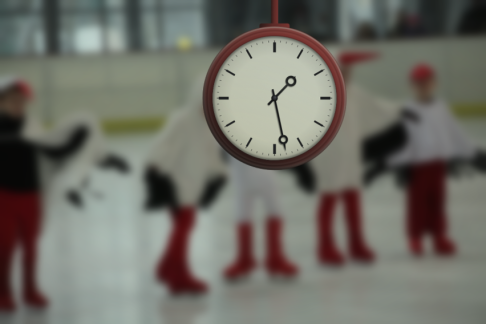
1:28
